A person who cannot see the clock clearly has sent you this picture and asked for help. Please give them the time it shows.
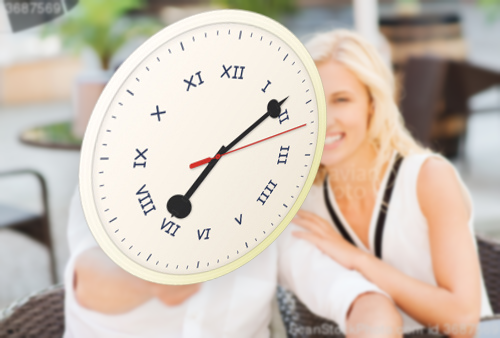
7:08:12
